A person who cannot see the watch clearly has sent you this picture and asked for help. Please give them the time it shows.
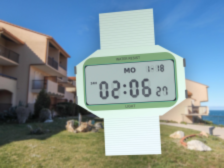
2:06:27
